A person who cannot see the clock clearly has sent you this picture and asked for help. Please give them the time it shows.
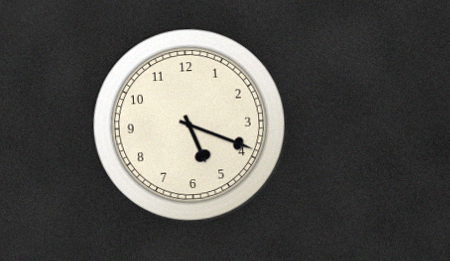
5:19
